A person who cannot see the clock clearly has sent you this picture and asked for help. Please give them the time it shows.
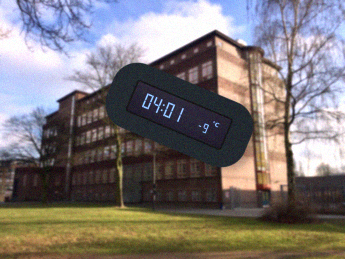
4:01
